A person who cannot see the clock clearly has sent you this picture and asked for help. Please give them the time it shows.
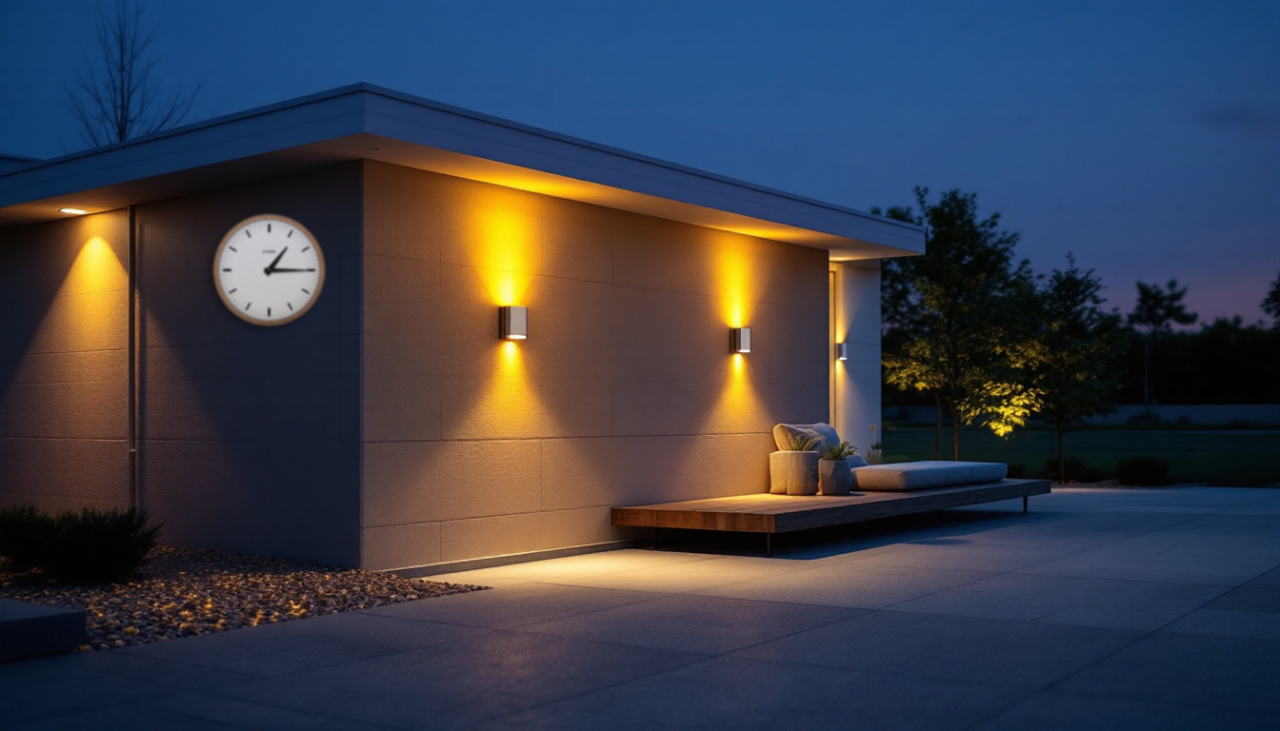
1:15
